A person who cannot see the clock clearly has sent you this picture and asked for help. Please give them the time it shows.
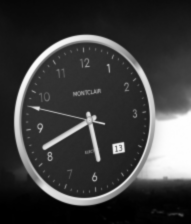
5:41:48
